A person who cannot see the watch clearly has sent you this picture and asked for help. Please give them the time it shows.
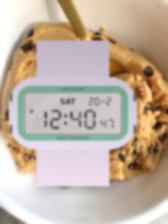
12:40
